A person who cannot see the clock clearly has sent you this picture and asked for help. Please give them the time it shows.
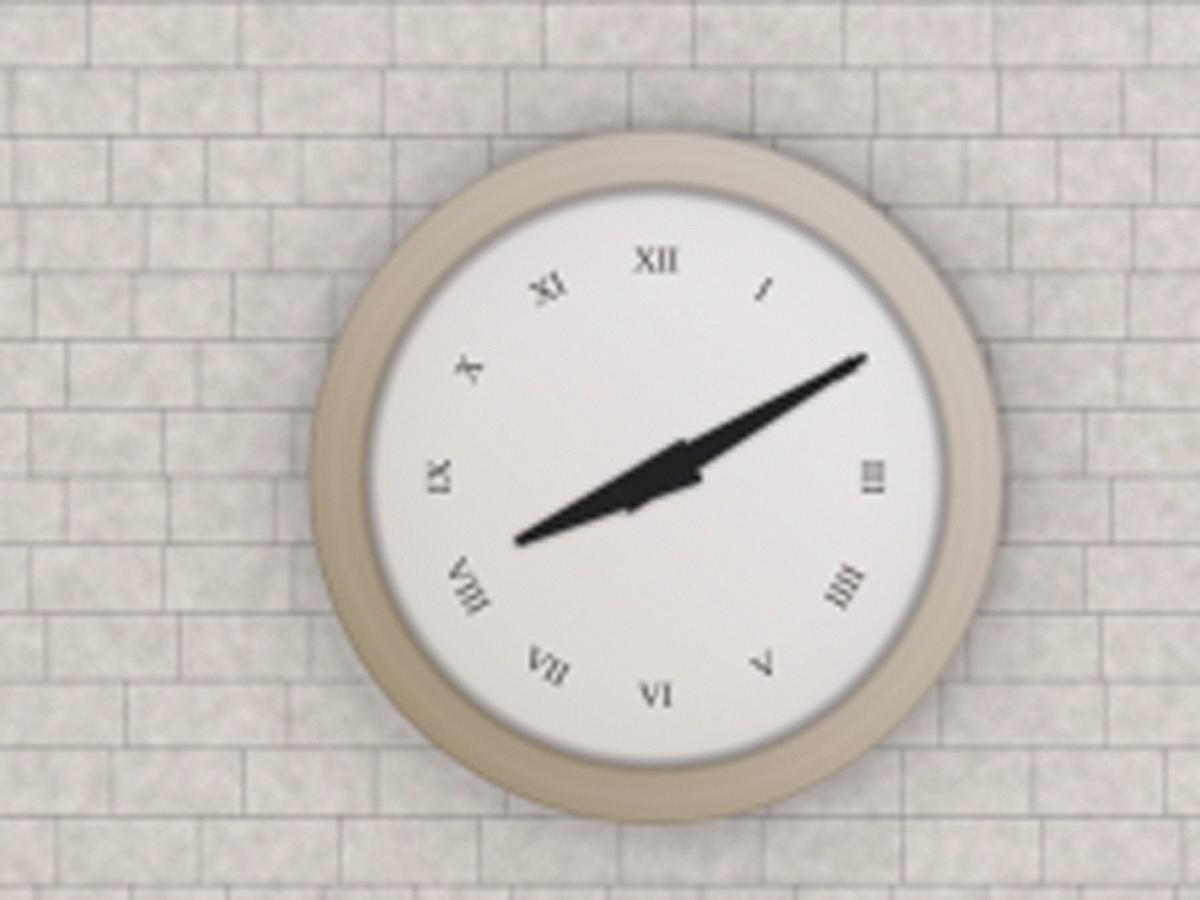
8:10
